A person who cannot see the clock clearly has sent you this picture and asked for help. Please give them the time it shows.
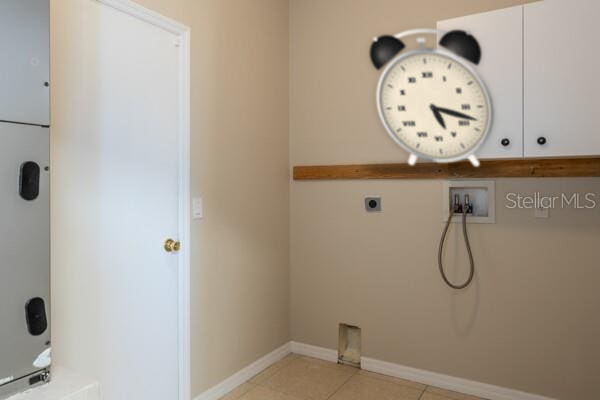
5:18
